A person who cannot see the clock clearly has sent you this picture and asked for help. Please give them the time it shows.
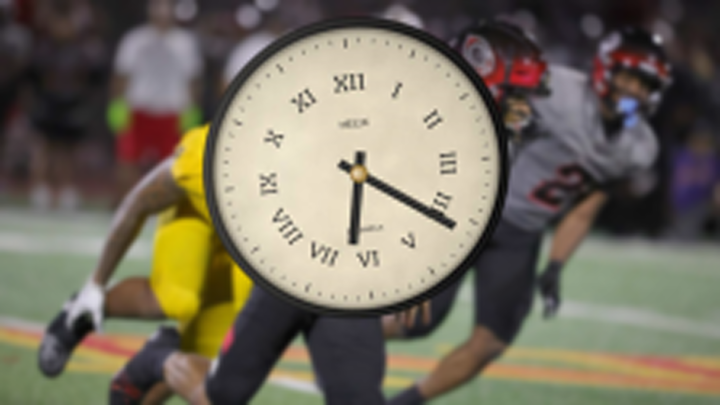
6:21
